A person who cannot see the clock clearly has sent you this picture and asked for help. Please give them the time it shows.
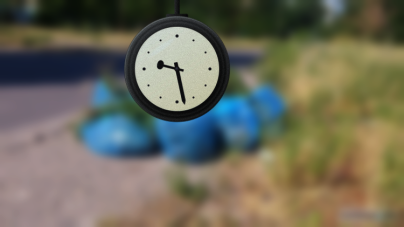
9:28
